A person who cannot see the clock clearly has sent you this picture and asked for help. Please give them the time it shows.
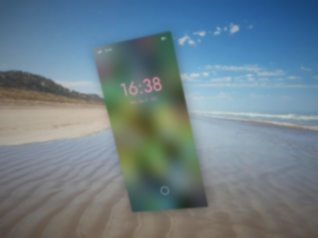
16:38
